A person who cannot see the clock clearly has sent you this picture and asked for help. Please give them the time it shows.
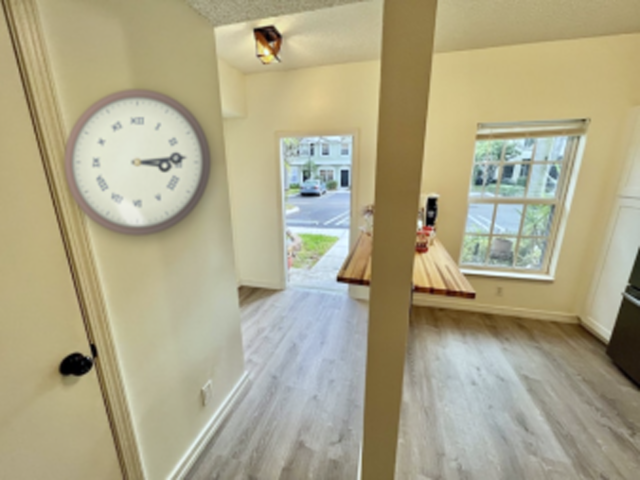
3:14
